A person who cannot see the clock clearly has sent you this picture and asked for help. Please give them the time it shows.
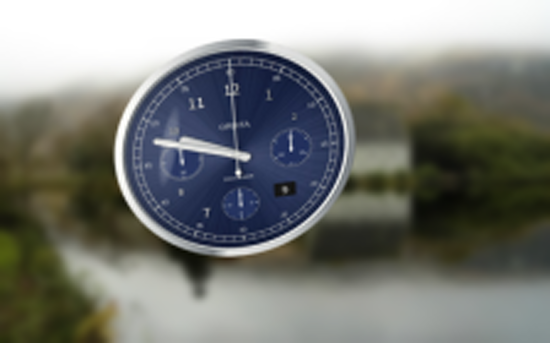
9:48
